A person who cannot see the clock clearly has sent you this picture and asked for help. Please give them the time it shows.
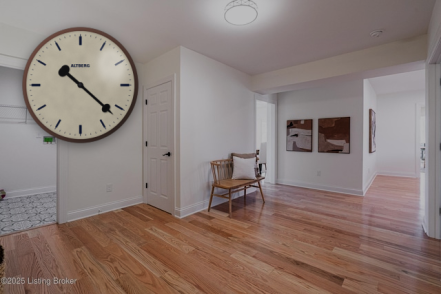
10:22
